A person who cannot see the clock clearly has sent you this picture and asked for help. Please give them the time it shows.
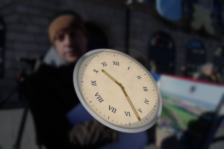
10:27
